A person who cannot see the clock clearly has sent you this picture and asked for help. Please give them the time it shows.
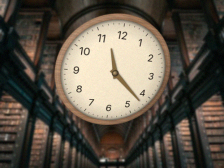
11:22
